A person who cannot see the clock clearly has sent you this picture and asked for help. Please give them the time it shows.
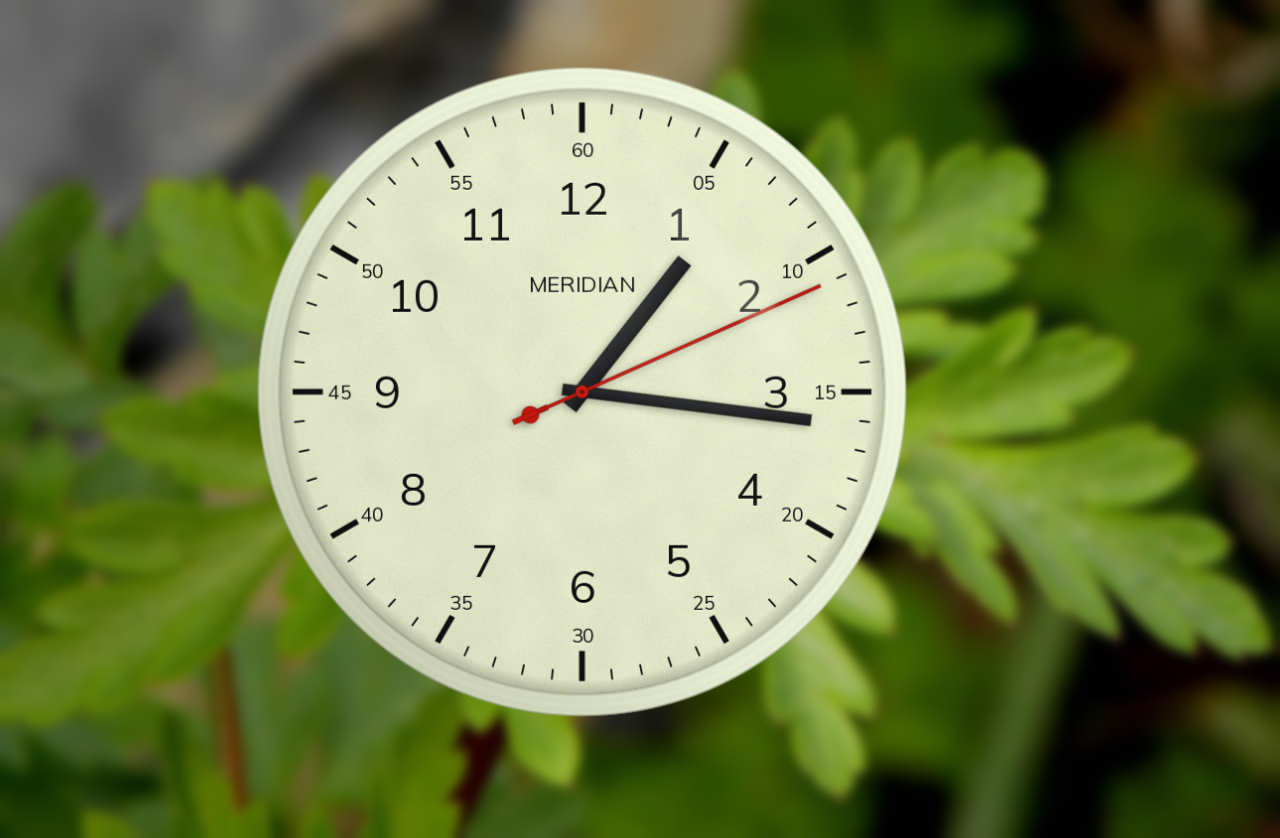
1:16:11
